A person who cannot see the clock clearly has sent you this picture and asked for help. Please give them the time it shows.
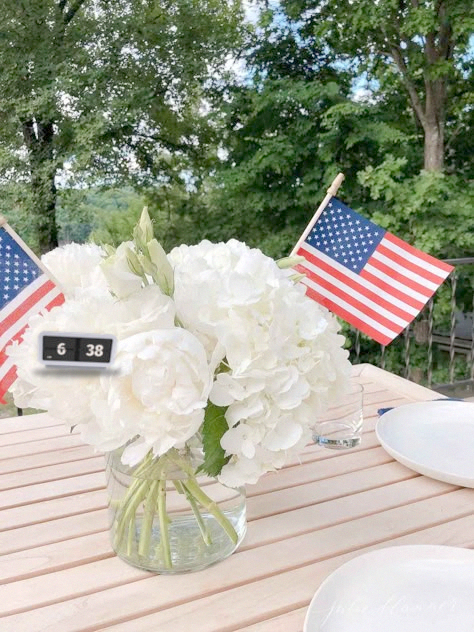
6:38
